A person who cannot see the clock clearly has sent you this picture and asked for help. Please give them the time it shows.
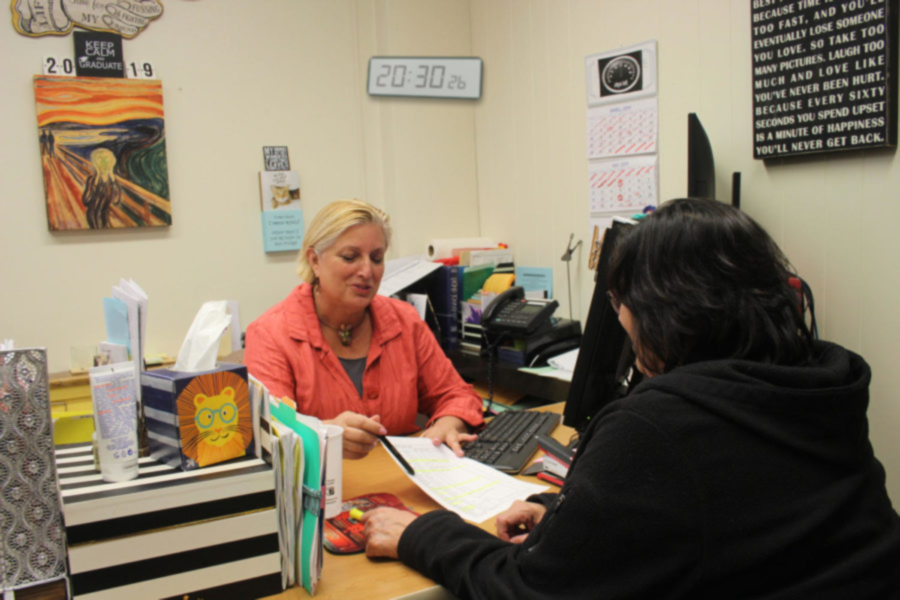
20:30:26
